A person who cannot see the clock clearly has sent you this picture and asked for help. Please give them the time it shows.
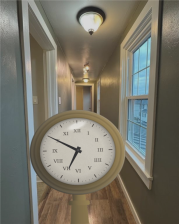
6:50
